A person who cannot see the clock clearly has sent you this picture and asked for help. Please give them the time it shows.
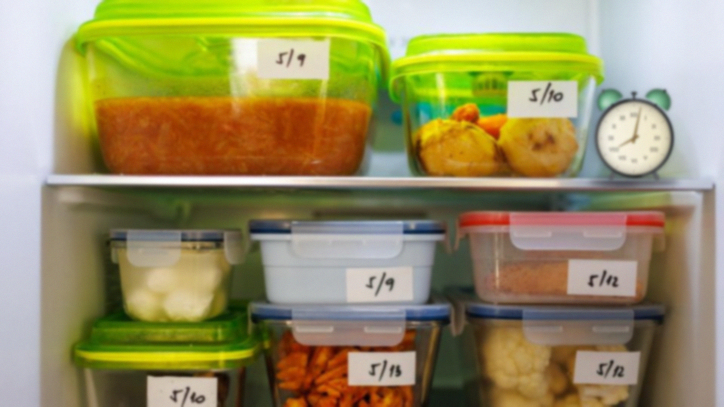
8:02
